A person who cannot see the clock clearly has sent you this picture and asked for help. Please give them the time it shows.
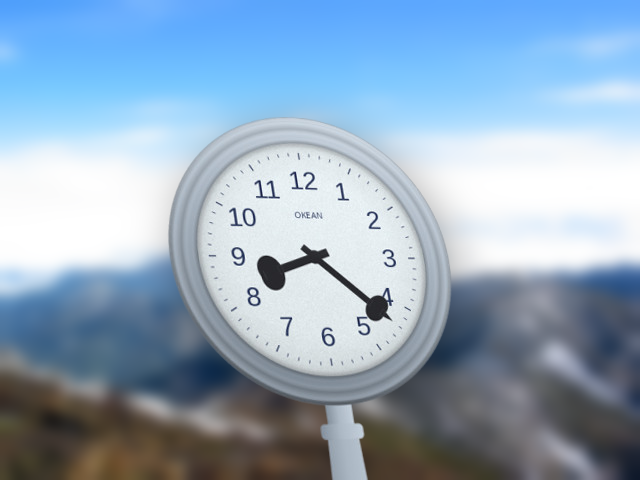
8:22
